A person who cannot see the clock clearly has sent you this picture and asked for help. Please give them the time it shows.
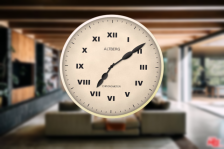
7:09
